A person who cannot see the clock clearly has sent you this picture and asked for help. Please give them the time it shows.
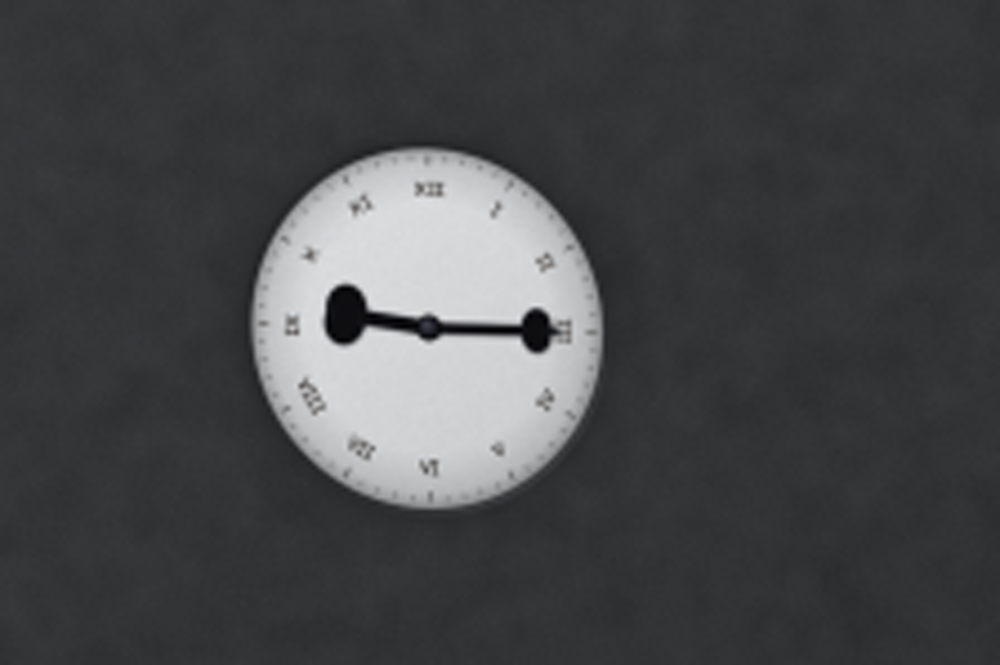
9:15
